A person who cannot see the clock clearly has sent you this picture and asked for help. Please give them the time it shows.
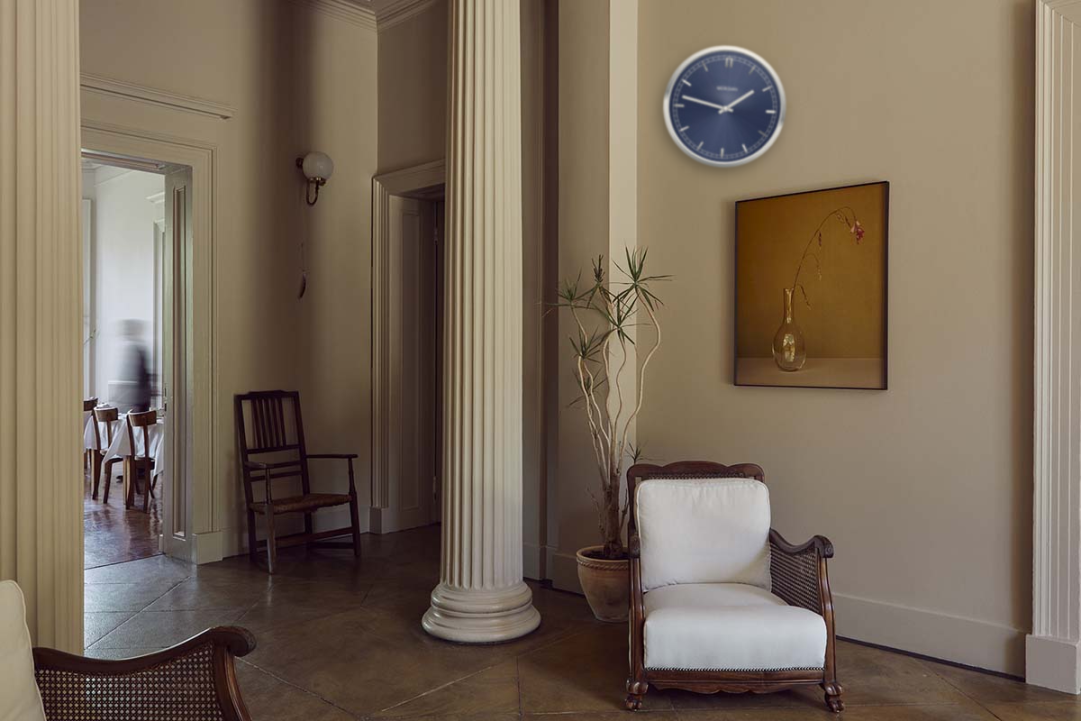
1:47
